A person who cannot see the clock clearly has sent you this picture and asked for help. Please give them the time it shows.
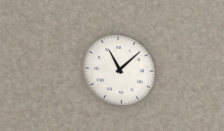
11:08
